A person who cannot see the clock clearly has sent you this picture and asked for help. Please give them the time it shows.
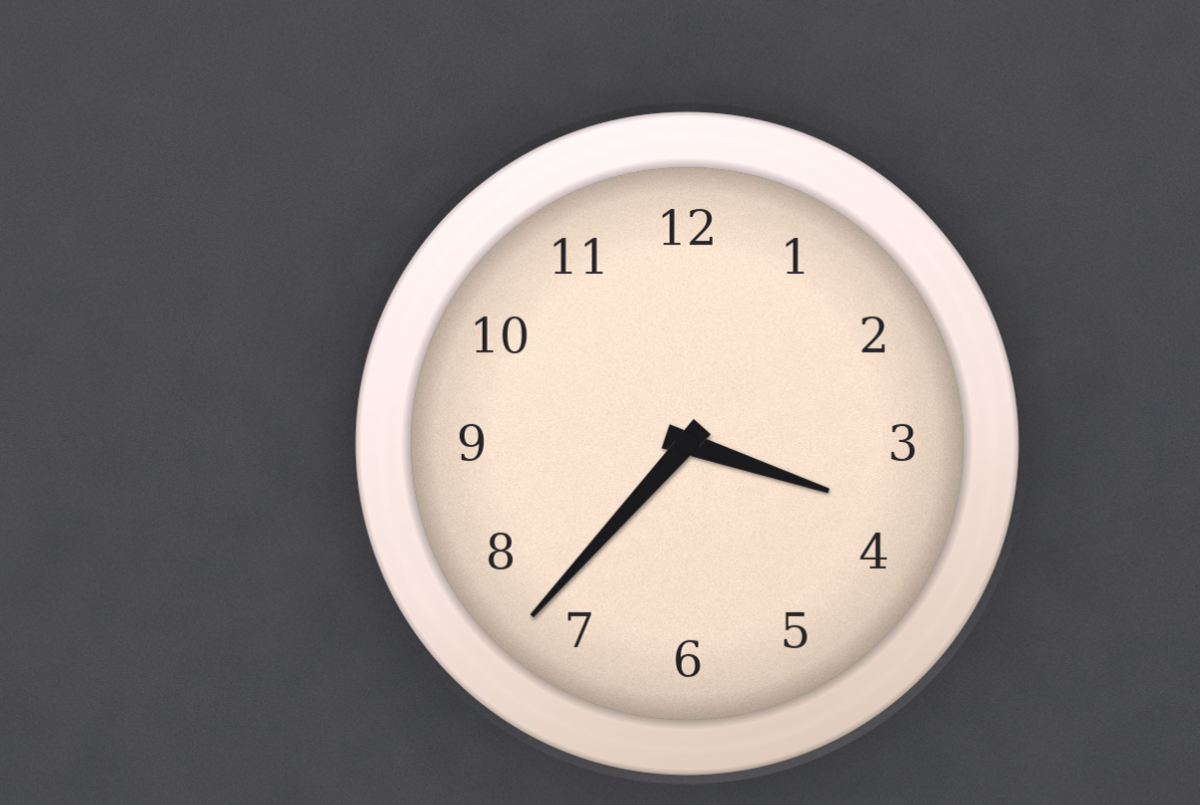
3:37
